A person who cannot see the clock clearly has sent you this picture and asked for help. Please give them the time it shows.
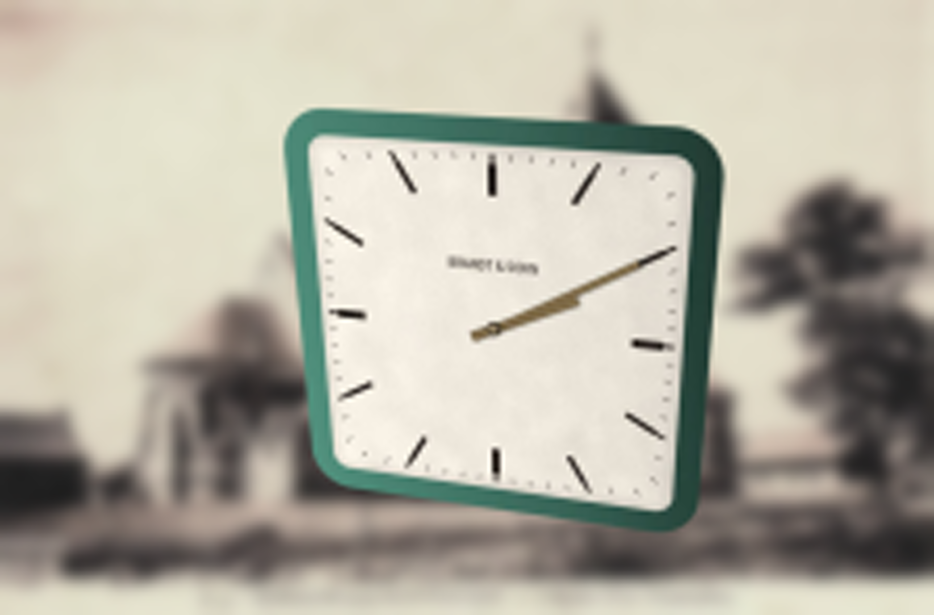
2:10
